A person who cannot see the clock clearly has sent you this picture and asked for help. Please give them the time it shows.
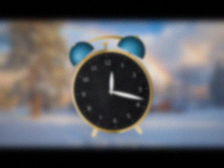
12:18
